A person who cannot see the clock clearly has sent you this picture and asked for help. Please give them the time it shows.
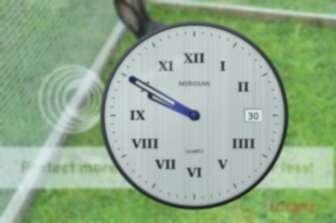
9:50
